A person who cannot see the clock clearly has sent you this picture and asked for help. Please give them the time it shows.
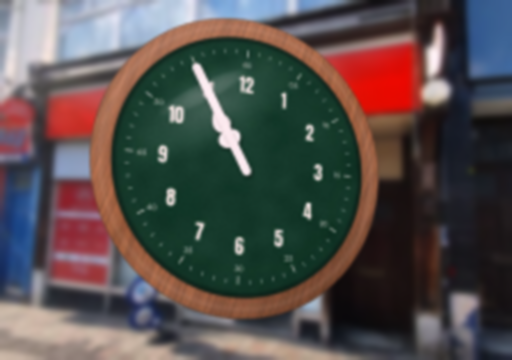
10:55
